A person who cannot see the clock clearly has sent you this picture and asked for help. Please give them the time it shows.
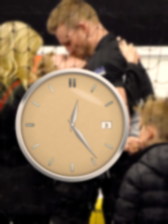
12:24
